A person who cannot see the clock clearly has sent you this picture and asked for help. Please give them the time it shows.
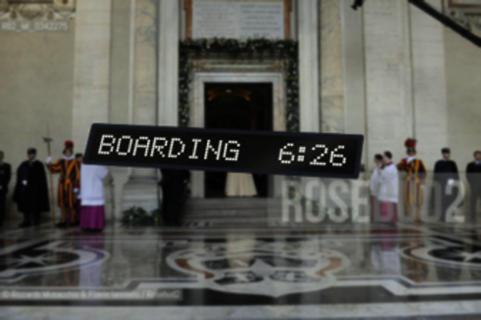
6:26
